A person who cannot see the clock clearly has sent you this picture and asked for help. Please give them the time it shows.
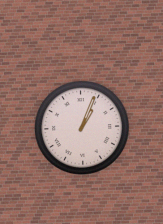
1:04
